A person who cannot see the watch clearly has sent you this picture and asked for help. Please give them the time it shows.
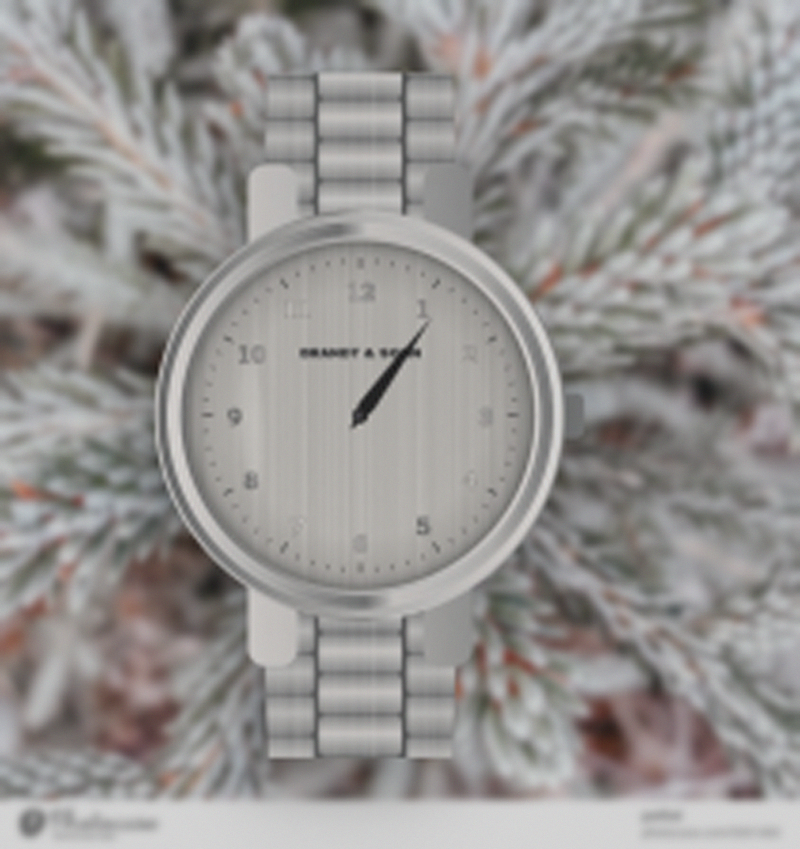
1:06
